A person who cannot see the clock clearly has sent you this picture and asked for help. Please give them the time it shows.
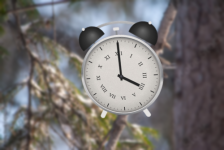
4:00
